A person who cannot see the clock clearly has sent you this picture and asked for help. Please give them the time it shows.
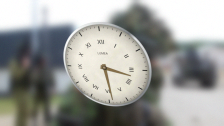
3:29
